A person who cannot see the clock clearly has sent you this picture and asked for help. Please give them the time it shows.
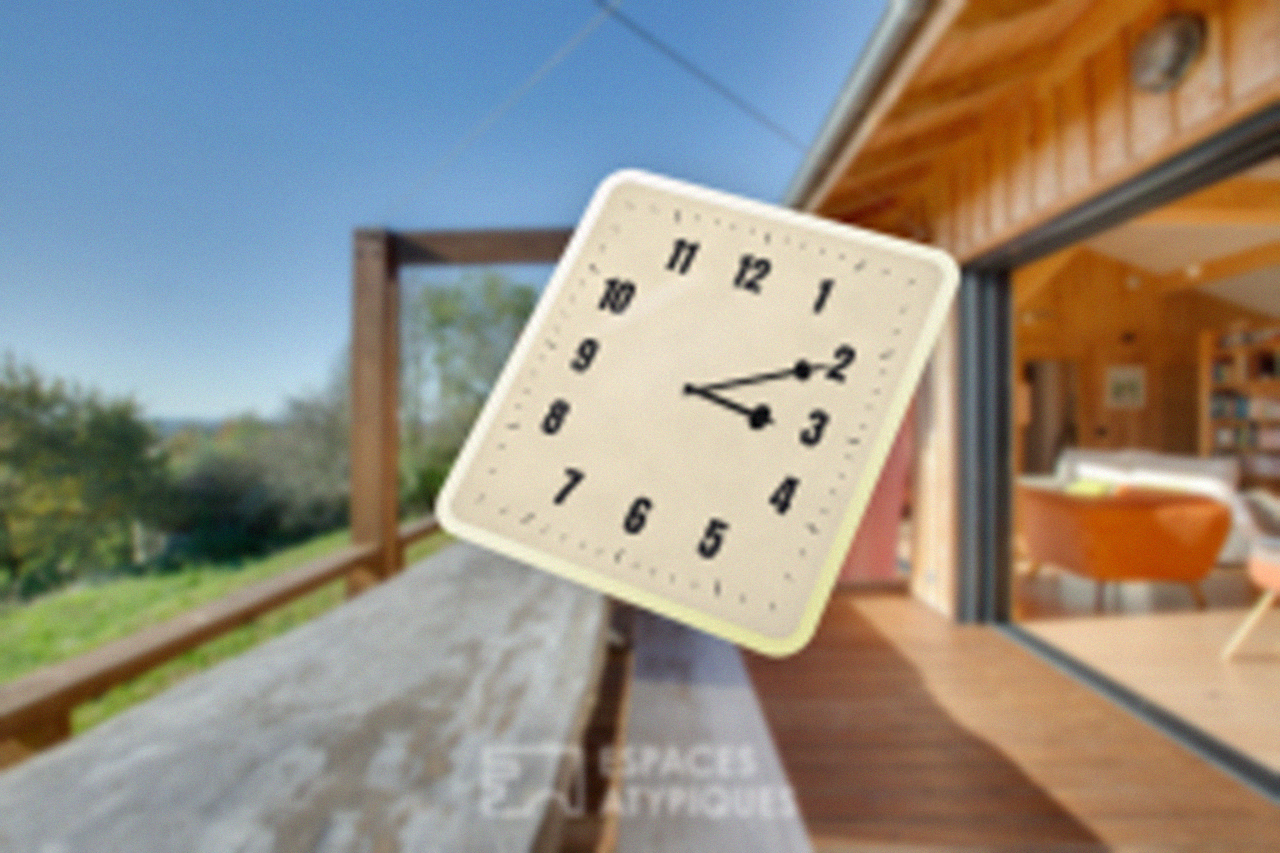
3:10
